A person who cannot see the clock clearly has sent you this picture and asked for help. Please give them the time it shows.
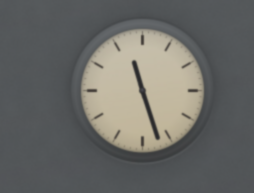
11:27
